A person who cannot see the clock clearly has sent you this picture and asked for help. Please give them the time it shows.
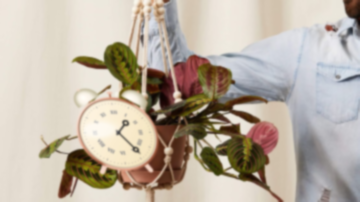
1:24
